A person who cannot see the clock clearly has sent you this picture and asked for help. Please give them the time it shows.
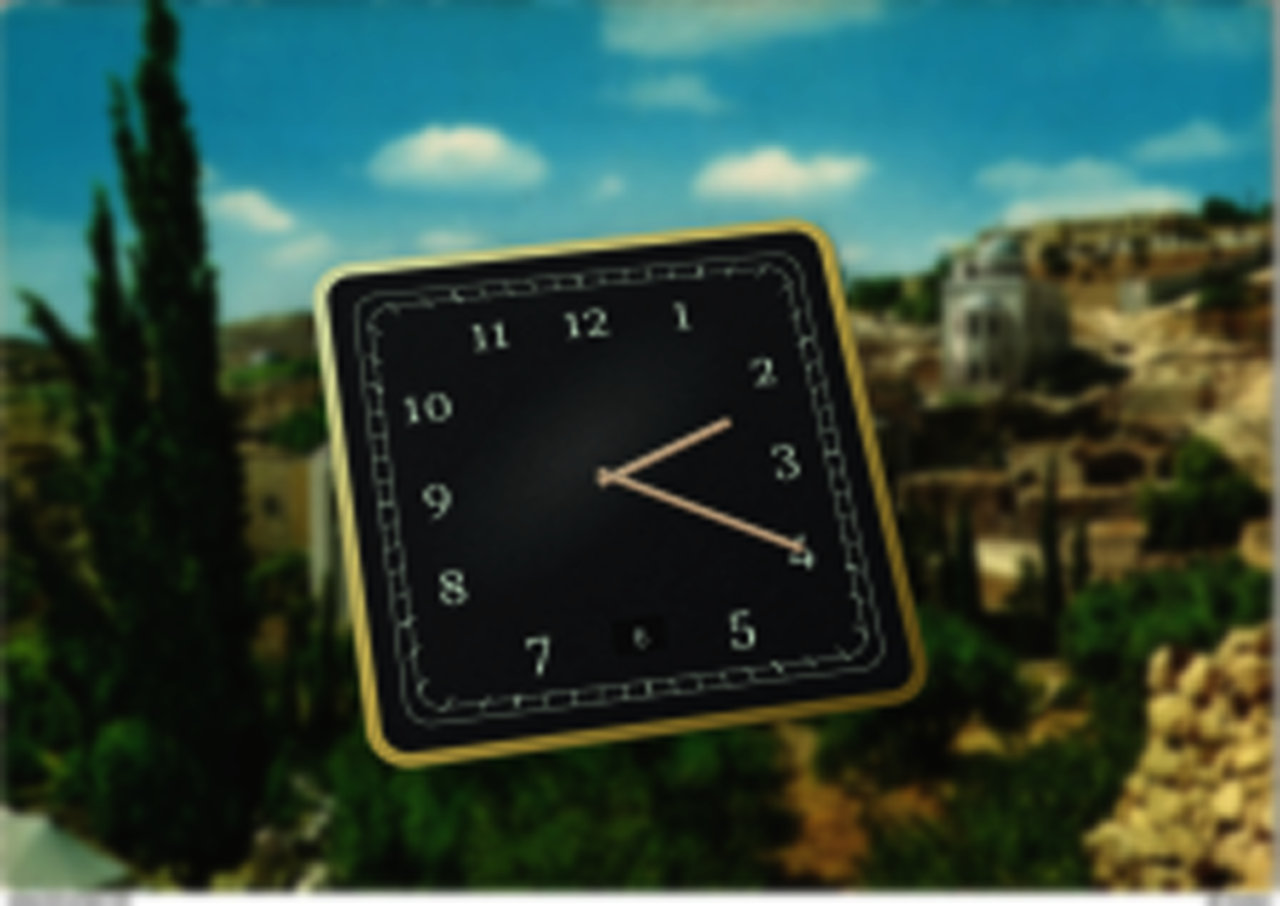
2:20
